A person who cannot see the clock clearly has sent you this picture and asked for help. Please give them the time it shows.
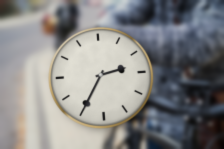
2:35
